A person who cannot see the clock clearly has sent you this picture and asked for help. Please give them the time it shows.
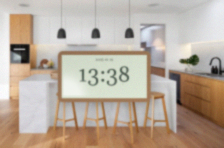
13:38
